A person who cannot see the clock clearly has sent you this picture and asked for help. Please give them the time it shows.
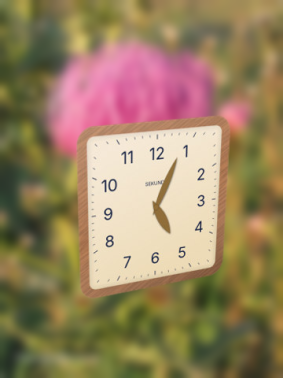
5:04
